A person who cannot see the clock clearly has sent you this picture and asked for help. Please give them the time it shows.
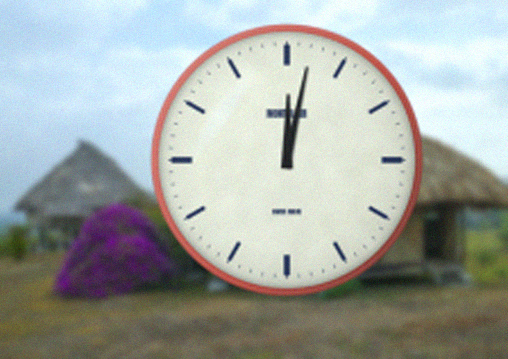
12:02
